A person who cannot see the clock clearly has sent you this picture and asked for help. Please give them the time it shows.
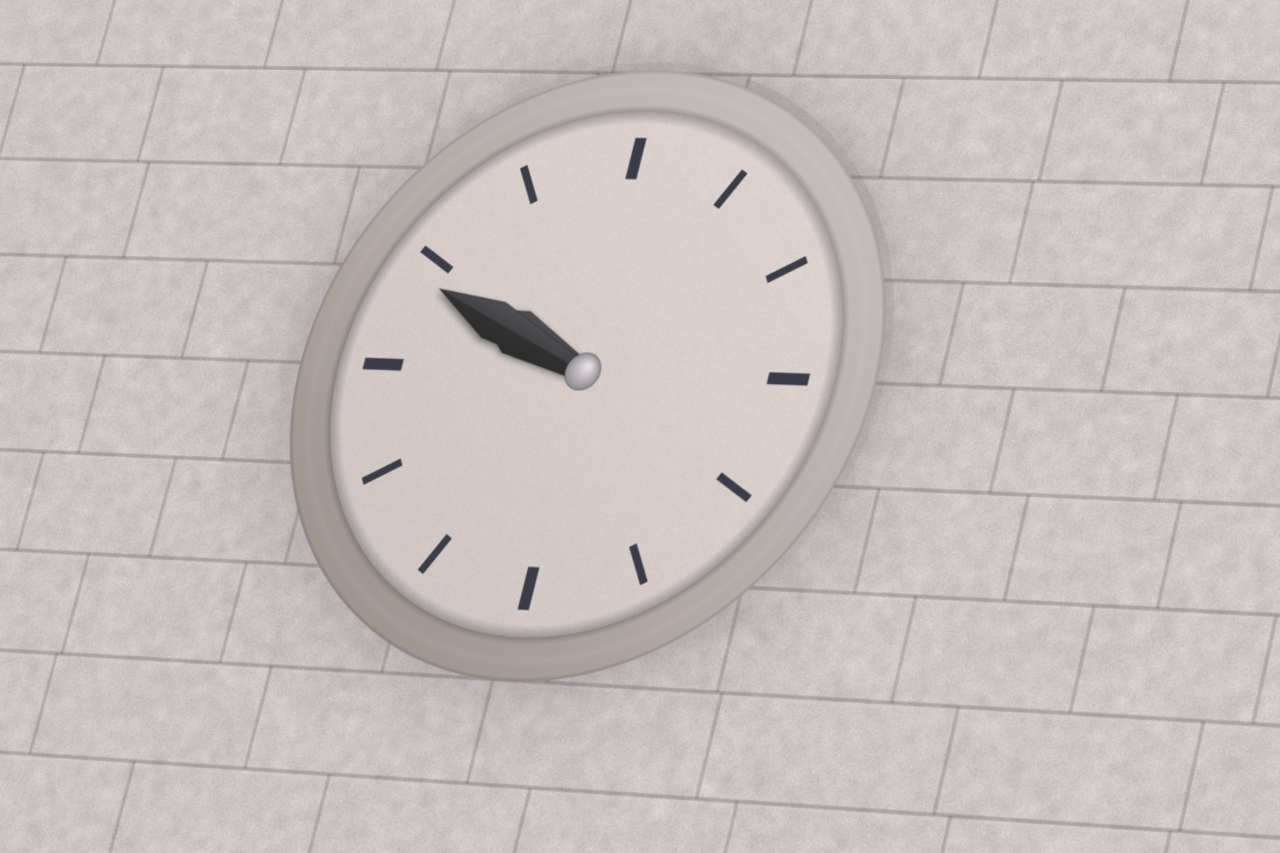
9:49
